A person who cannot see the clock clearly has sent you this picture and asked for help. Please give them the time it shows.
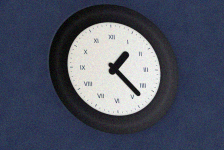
1:23
